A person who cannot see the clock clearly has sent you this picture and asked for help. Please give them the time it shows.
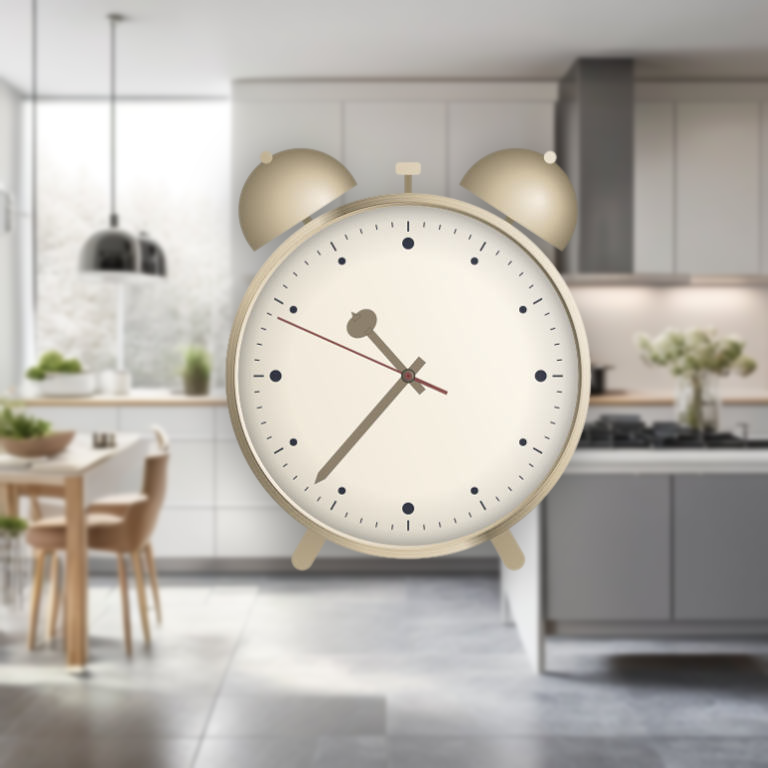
10:36:49
